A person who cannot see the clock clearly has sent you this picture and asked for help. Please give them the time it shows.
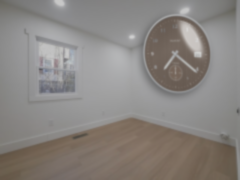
7:21
